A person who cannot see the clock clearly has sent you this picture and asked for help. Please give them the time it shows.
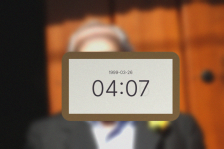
4:07
